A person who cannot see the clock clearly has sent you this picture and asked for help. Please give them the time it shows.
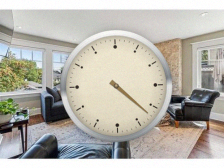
4:22
